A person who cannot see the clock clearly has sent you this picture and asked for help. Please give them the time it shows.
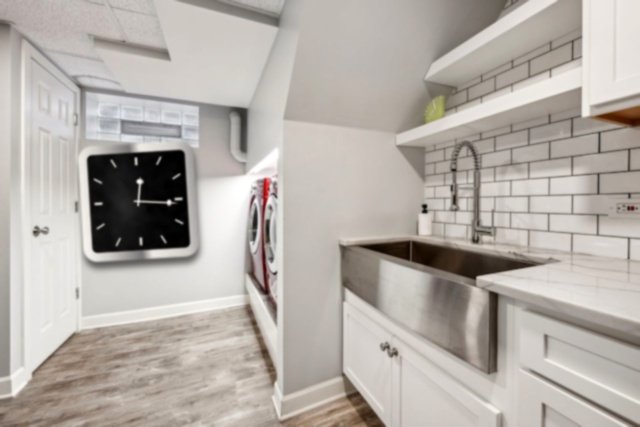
12:16
